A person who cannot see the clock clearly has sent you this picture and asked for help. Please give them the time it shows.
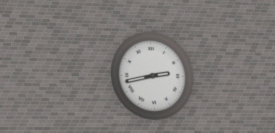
2:43
